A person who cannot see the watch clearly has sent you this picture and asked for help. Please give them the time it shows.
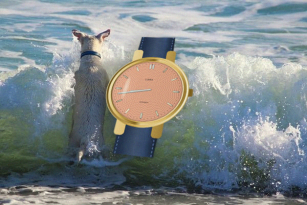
8:43
